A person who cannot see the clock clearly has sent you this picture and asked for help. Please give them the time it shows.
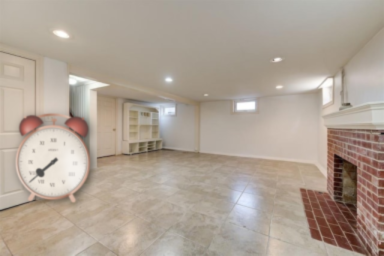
7:38
